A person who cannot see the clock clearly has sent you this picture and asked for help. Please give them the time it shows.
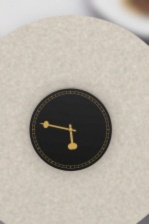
5:47
